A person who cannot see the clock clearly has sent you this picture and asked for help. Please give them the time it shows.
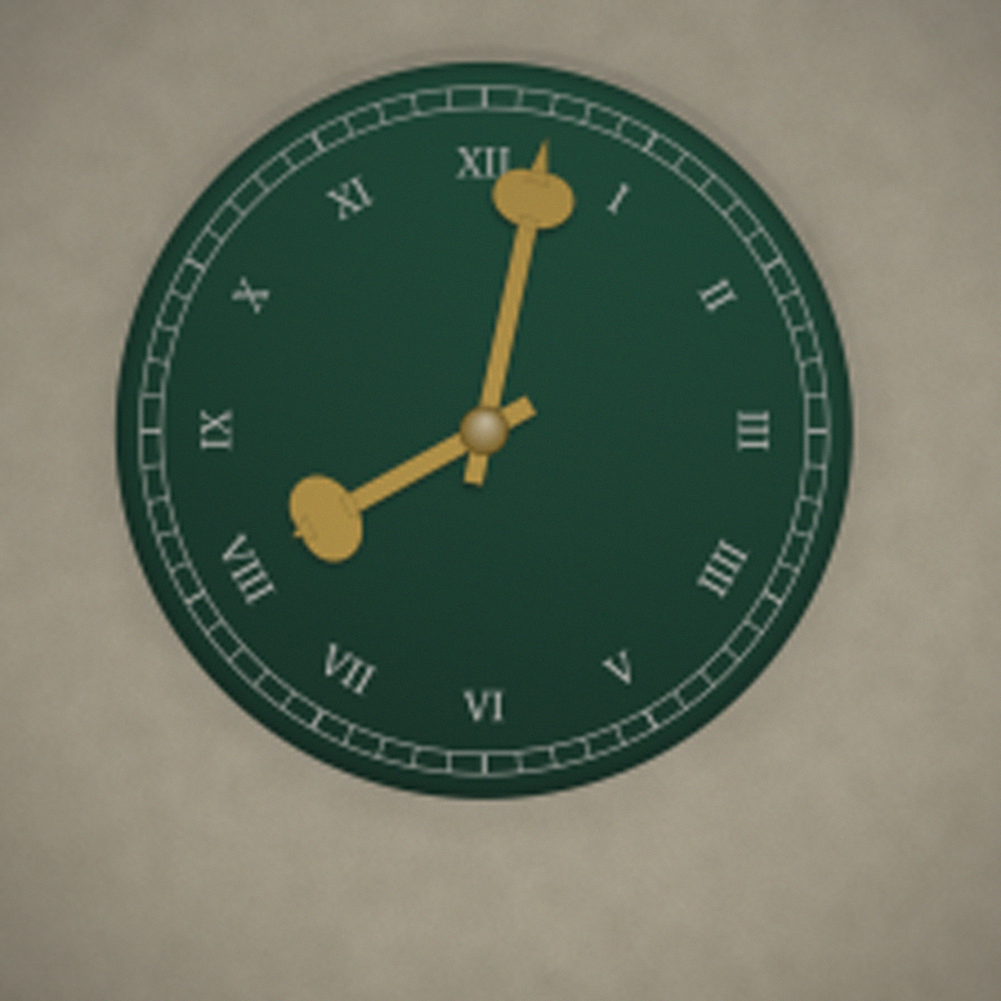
8:02
